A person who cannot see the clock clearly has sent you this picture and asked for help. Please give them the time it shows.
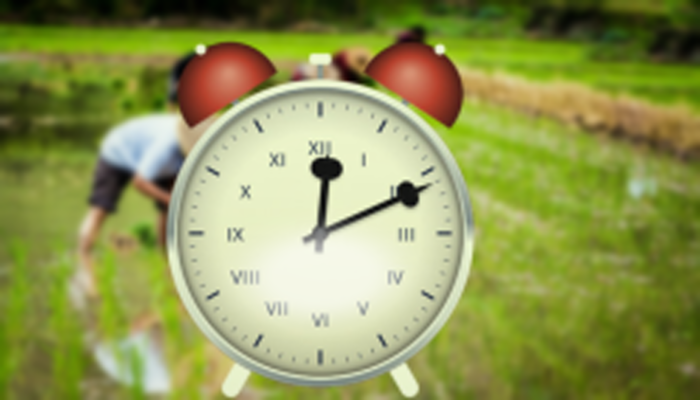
12:11
